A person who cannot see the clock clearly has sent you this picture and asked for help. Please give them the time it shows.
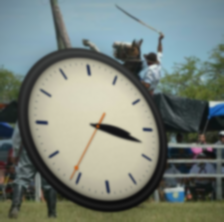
3:17:36
